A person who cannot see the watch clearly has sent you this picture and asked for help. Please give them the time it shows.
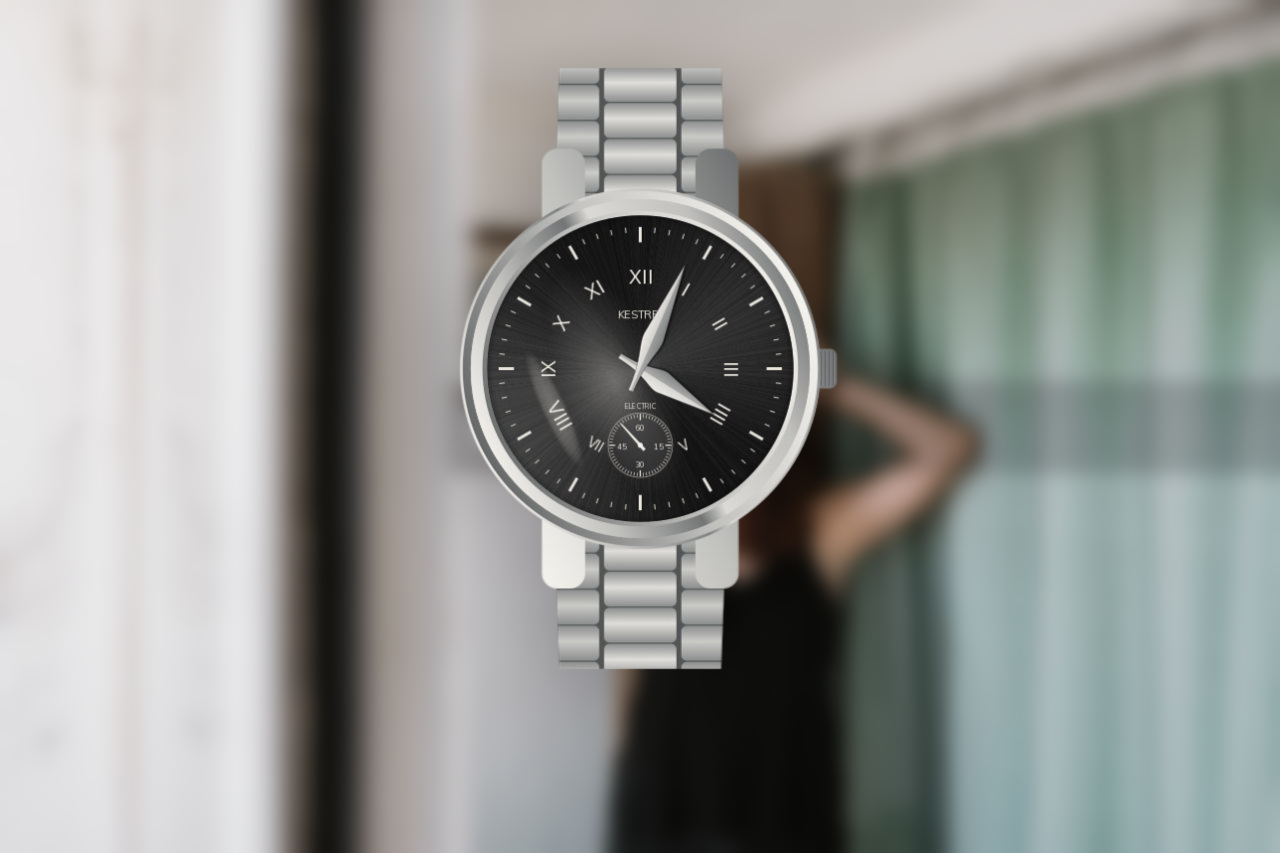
4:03:53
